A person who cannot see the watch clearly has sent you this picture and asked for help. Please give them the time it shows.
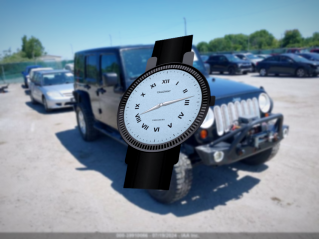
8:13
